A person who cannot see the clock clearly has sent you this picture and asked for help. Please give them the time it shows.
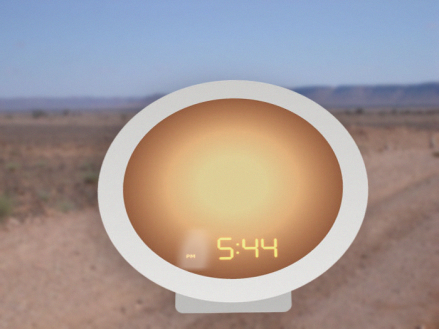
5:44
